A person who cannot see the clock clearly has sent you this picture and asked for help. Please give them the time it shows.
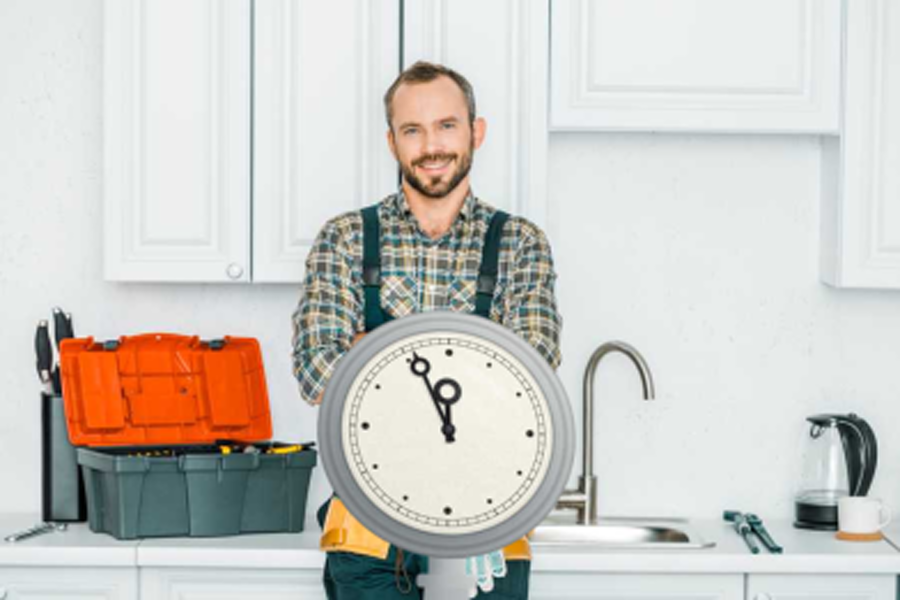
11:56
